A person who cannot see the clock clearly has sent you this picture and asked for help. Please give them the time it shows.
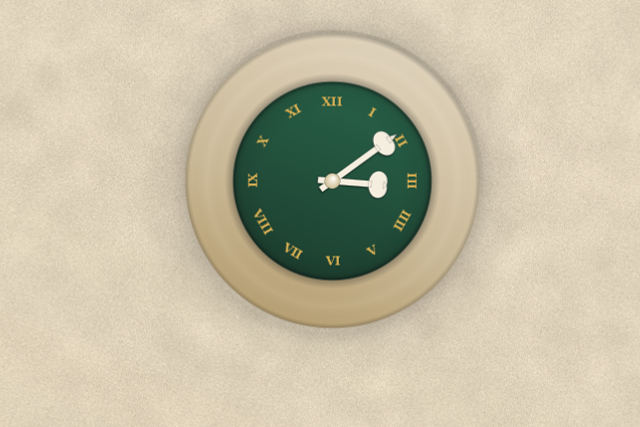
3:09
